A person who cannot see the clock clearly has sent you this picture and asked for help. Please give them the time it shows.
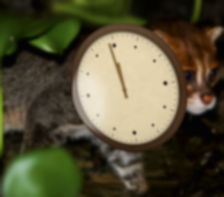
11:59
